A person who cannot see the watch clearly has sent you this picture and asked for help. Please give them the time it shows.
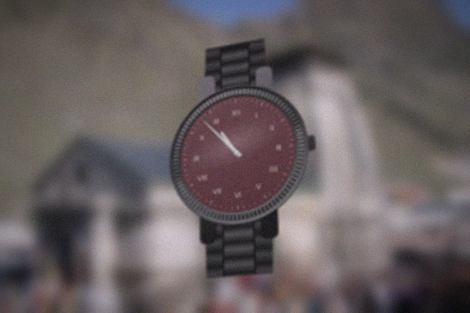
10:53
